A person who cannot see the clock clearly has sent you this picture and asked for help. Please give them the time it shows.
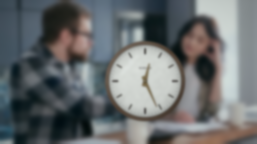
12:26
